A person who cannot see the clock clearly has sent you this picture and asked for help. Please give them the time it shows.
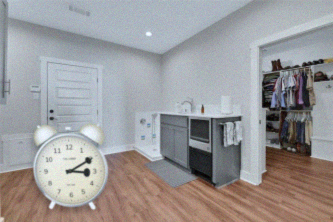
3:10
